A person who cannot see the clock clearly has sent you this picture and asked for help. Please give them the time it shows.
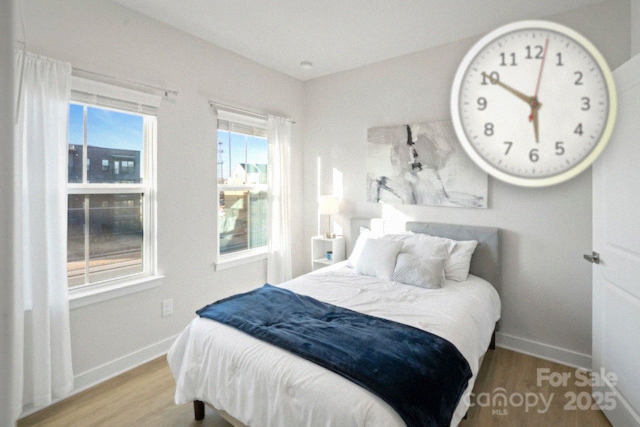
5:50:02
